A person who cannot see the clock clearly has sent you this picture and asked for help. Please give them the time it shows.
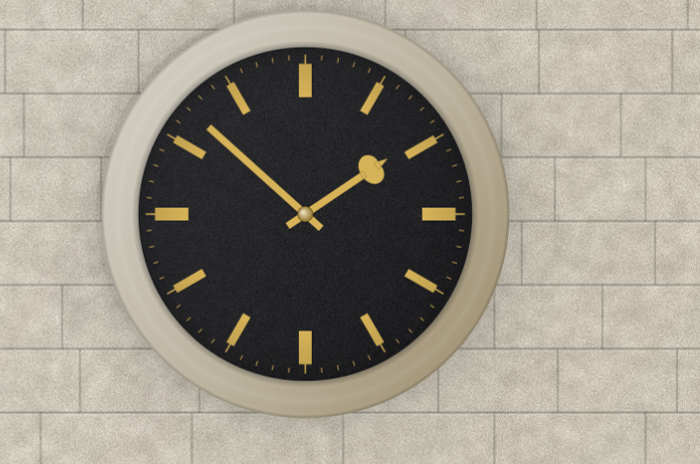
1:52
